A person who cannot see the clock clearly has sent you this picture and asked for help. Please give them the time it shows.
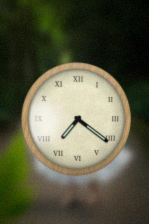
7:21
